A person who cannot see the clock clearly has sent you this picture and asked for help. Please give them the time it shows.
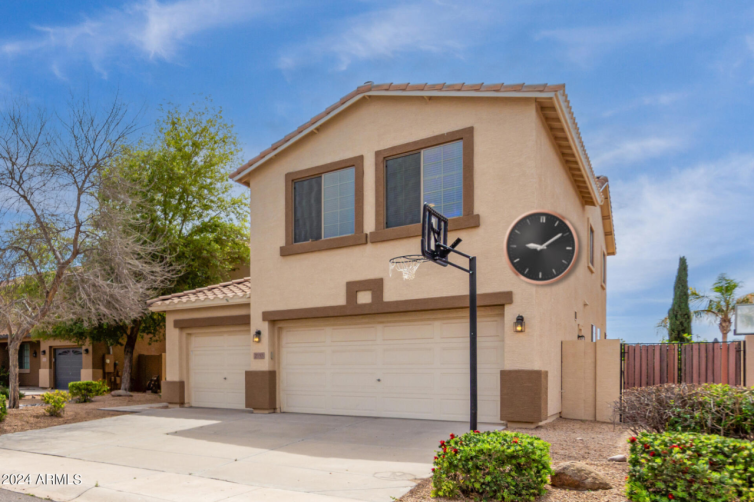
9:09
